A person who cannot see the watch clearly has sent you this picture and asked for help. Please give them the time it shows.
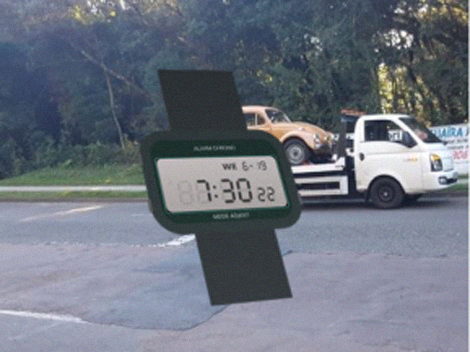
7:30:22
